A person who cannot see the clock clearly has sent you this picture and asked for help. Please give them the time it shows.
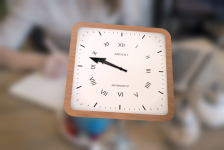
9:48
